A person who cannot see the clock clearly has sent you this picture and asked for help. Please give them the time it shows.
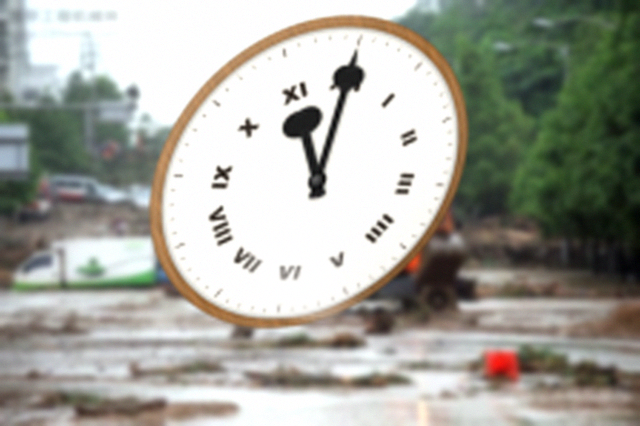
11:00
